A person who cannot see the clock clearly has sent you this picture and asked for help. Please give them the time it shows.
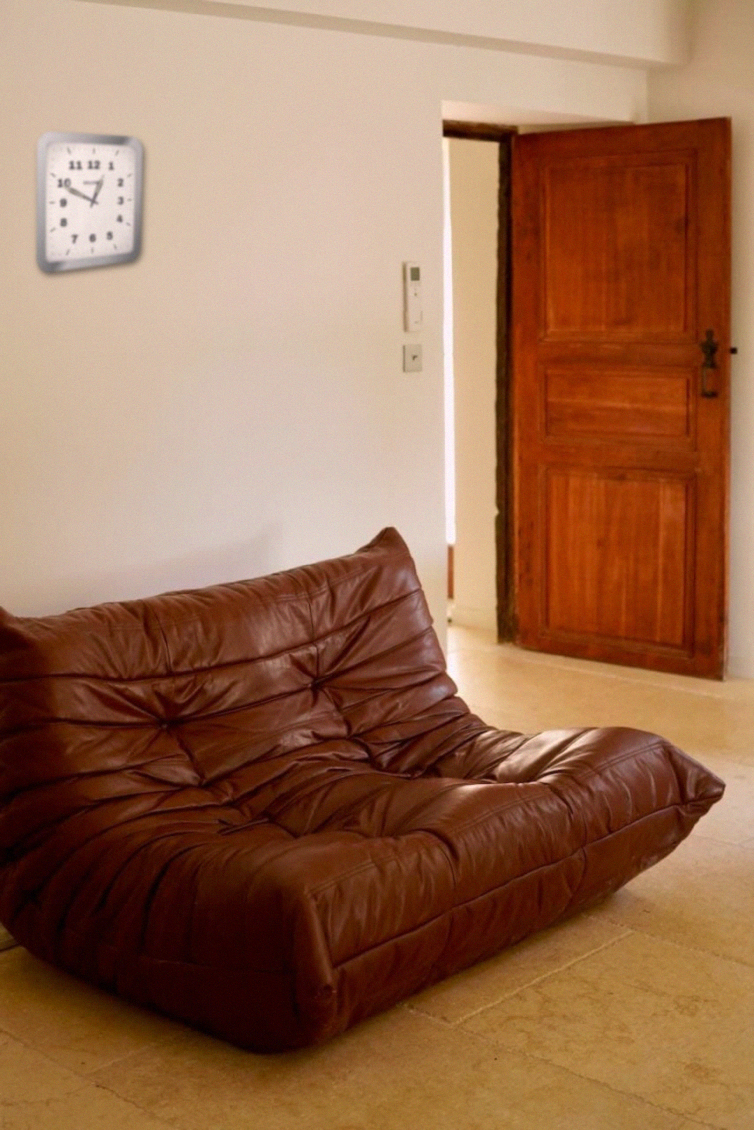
12:49
